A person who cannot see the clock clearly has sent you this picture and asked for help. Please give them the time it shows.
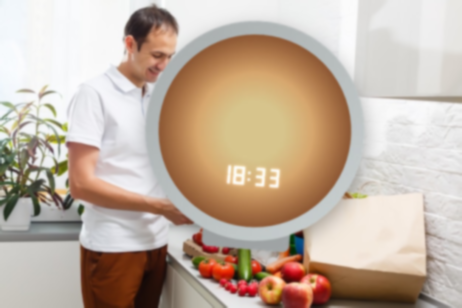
18:33
